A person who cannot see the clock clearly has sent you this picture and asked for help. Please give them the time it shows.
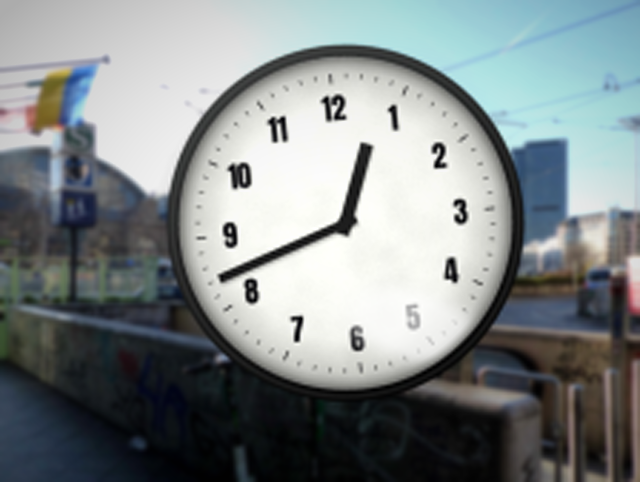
12:42
